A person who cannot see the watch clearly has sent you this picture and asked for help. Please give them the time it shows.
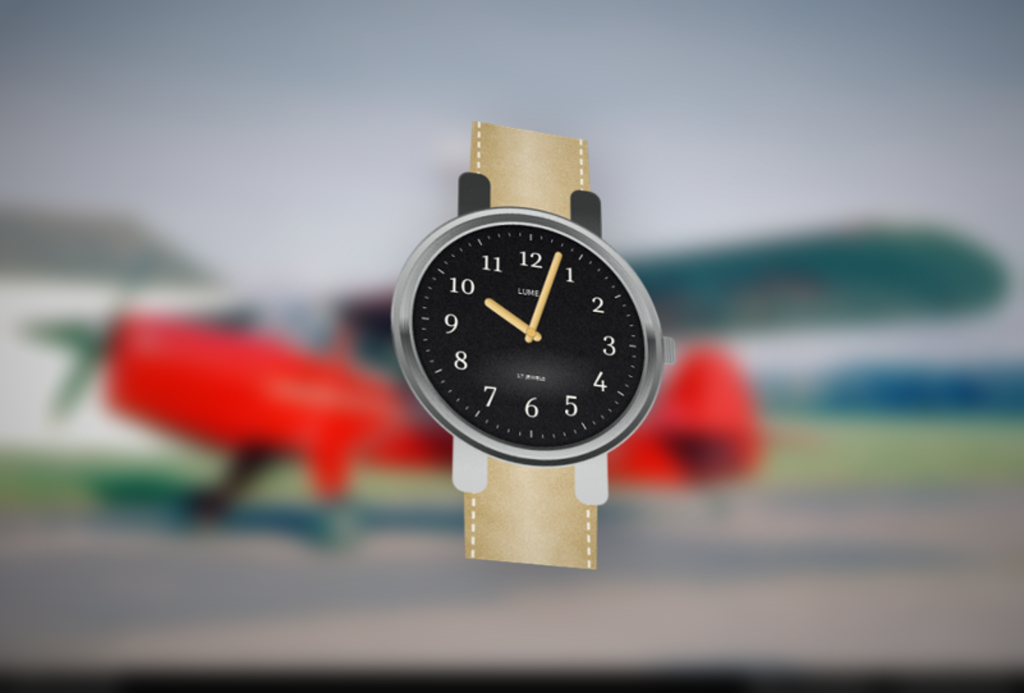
10:03
